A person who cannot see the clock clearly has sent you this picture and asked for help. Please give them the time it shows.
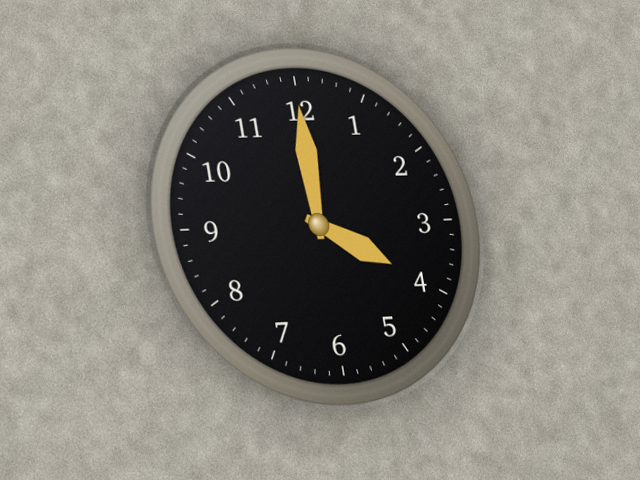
4:00
